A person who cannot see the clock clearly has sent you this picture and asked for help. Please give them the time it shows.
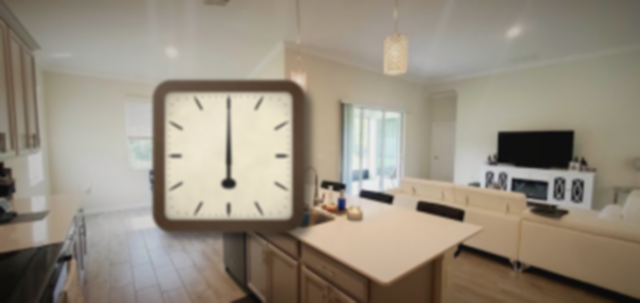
6:00
